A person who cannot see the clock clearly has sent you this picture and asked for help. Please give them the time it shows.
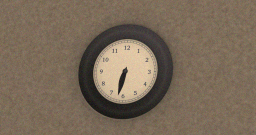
6:32
